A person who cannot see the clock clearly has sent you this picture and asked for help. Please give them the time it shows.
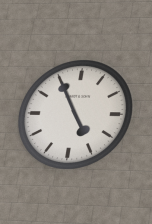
4:55
